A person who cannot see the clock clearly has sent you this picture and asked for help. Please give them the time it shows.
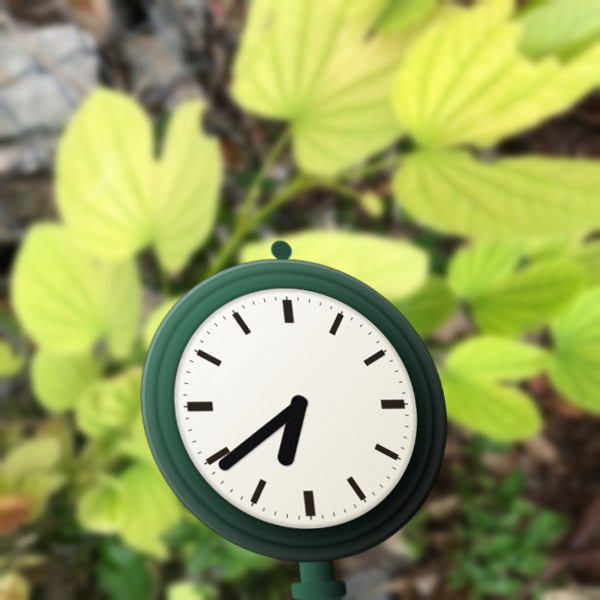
6:39
